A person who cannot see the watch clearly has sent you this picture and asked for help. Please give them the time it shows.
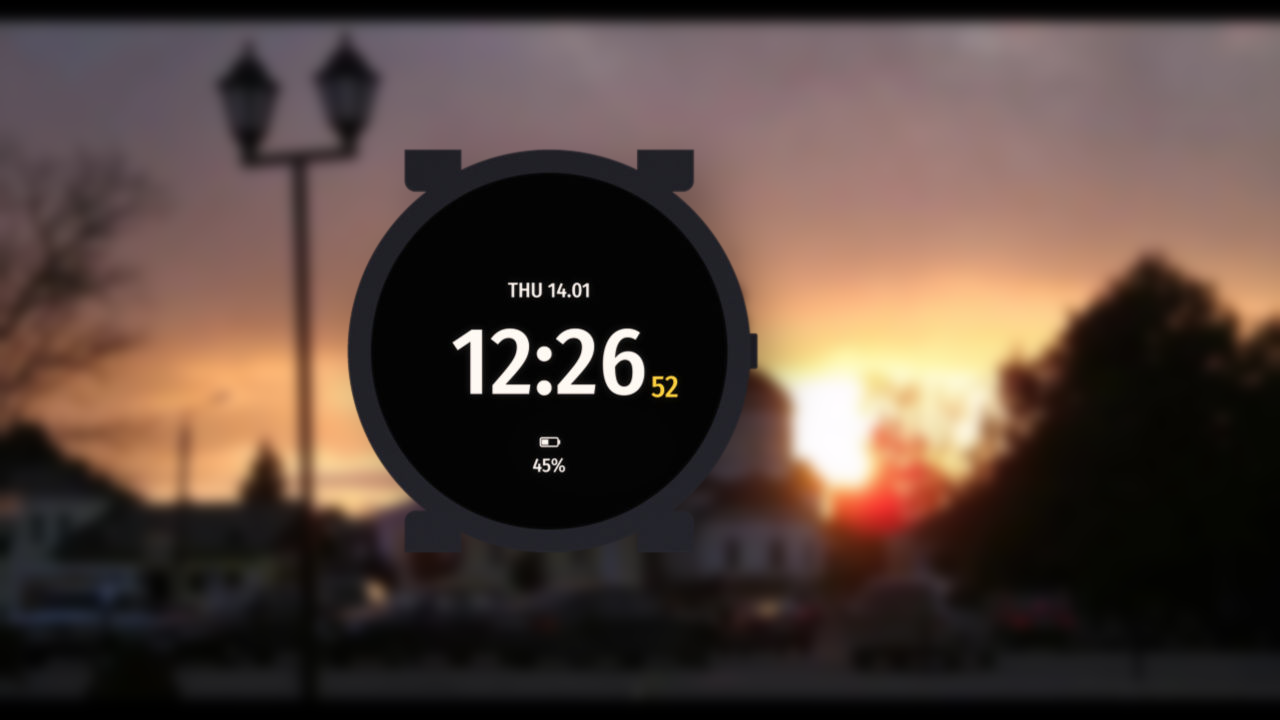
12:26:52
